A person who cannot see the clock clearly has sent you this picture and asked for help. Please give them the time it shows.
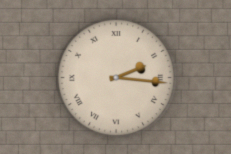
2:16
